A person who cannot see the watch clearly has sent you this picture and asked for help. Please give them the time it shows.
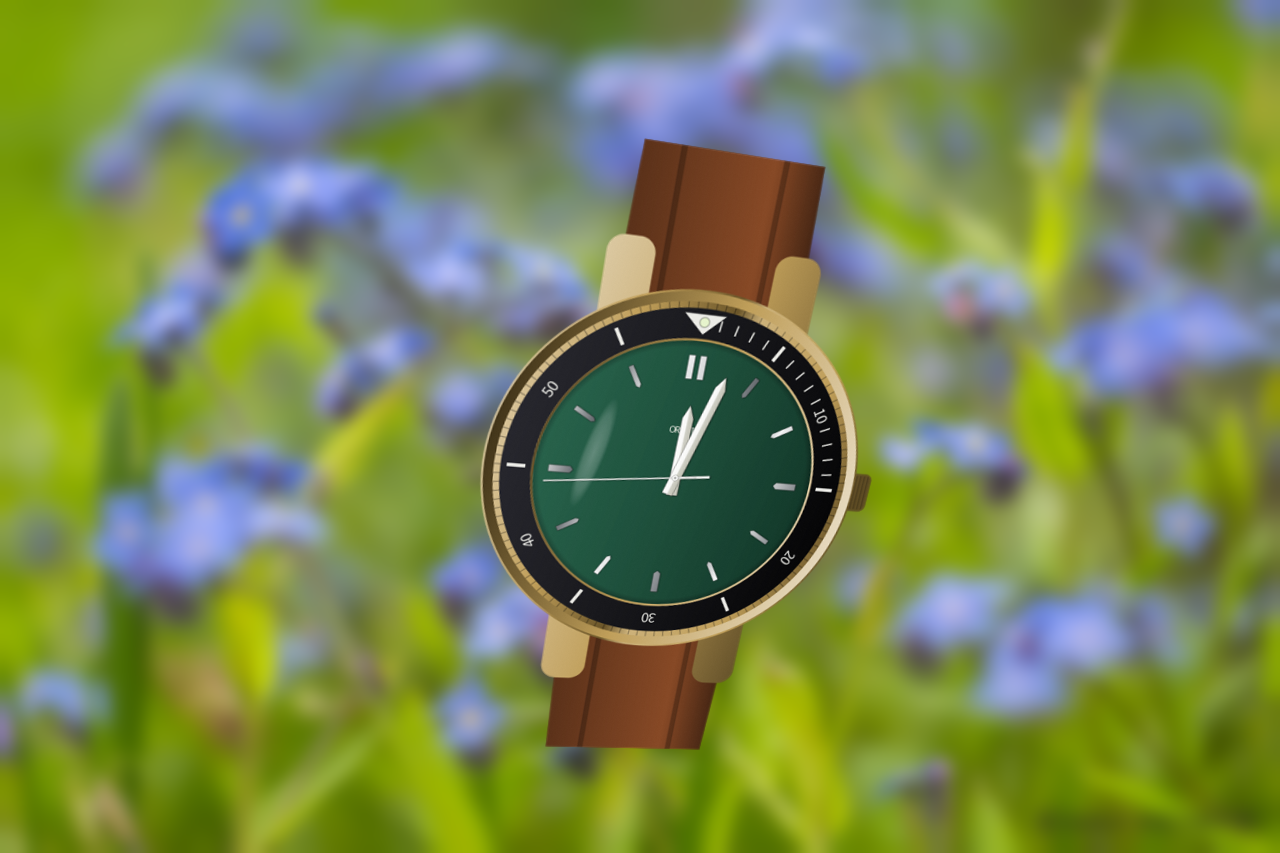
12:02:44
